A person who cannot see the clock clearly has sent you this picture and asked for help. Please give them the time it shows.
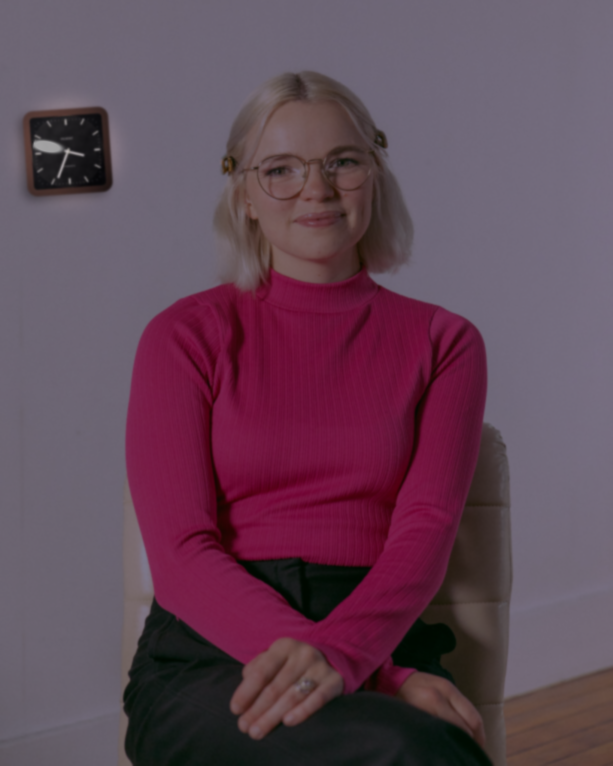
3:34
